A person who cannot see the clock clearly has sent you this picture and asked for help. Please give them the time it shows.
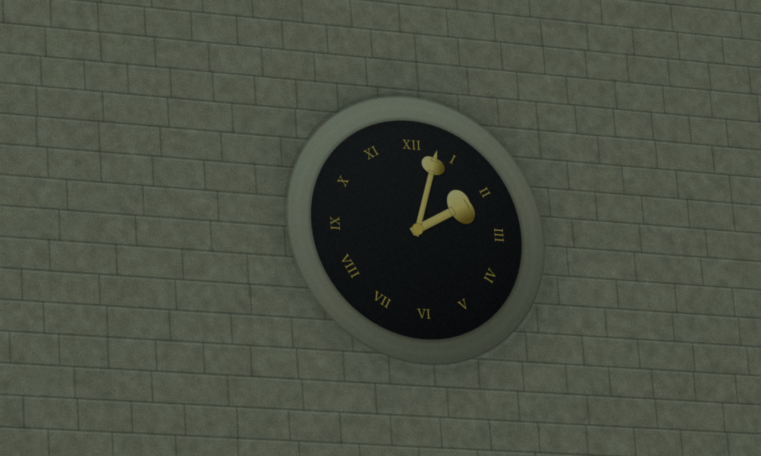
2:03
